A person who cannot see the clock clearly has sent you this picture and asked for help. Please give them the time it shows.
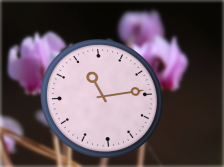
11:14
